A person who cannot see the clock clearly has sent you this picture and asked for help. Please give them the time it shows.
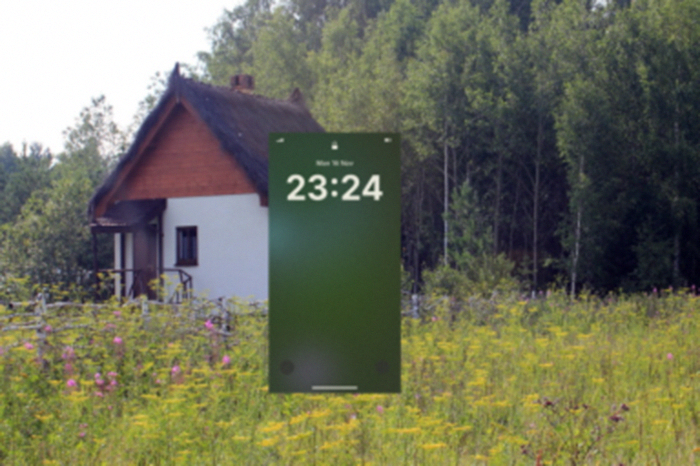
23:24
